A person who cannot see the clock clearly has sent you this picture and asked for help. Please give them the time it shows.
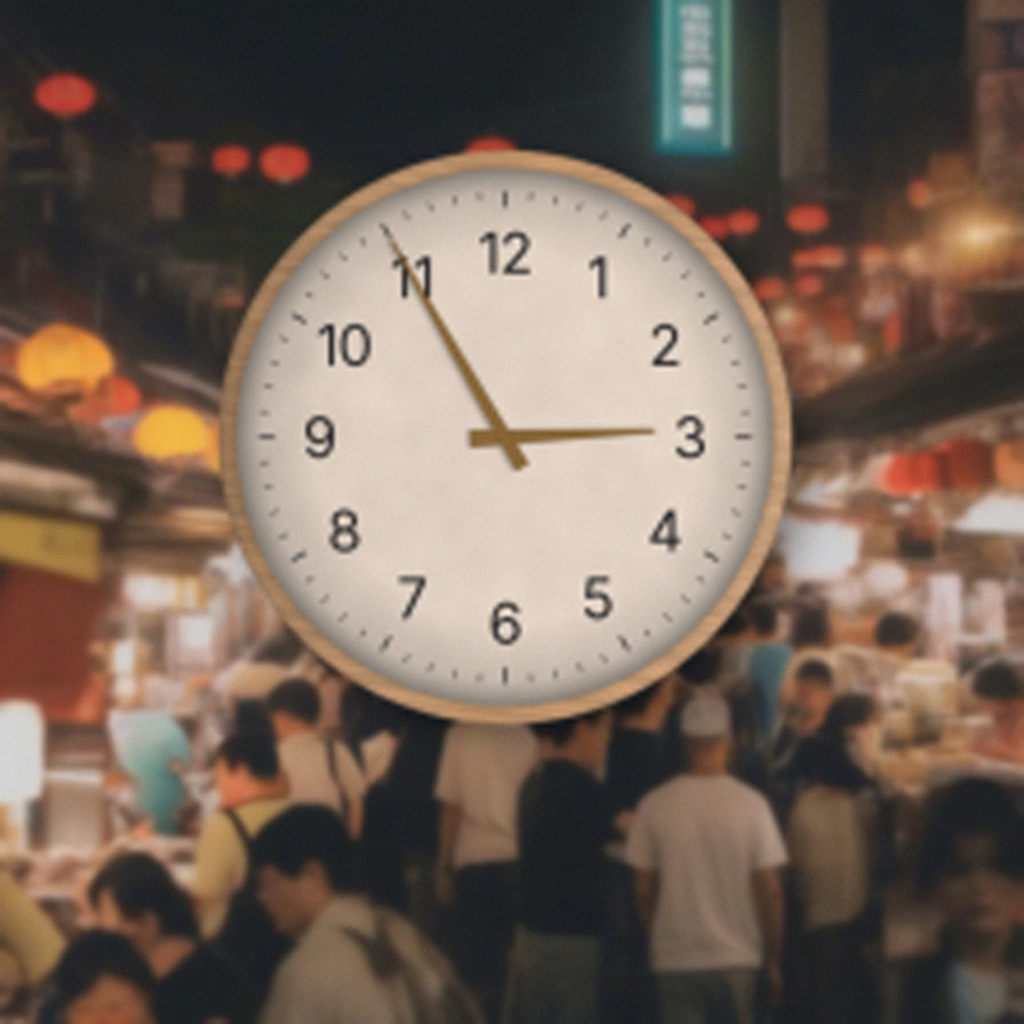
2:55
